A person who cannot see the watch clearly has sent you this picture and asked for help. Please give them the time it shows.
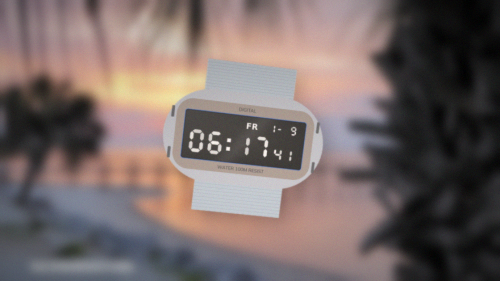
6:17:41
